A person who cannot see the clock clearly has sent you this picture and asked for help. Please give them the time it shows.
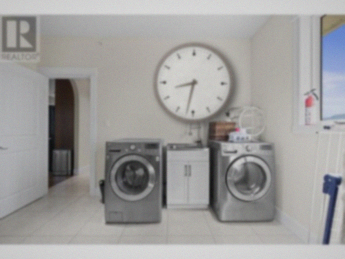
8:32
